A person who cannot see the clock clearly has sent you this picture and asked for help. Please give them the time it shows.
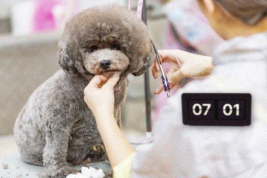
7:01
